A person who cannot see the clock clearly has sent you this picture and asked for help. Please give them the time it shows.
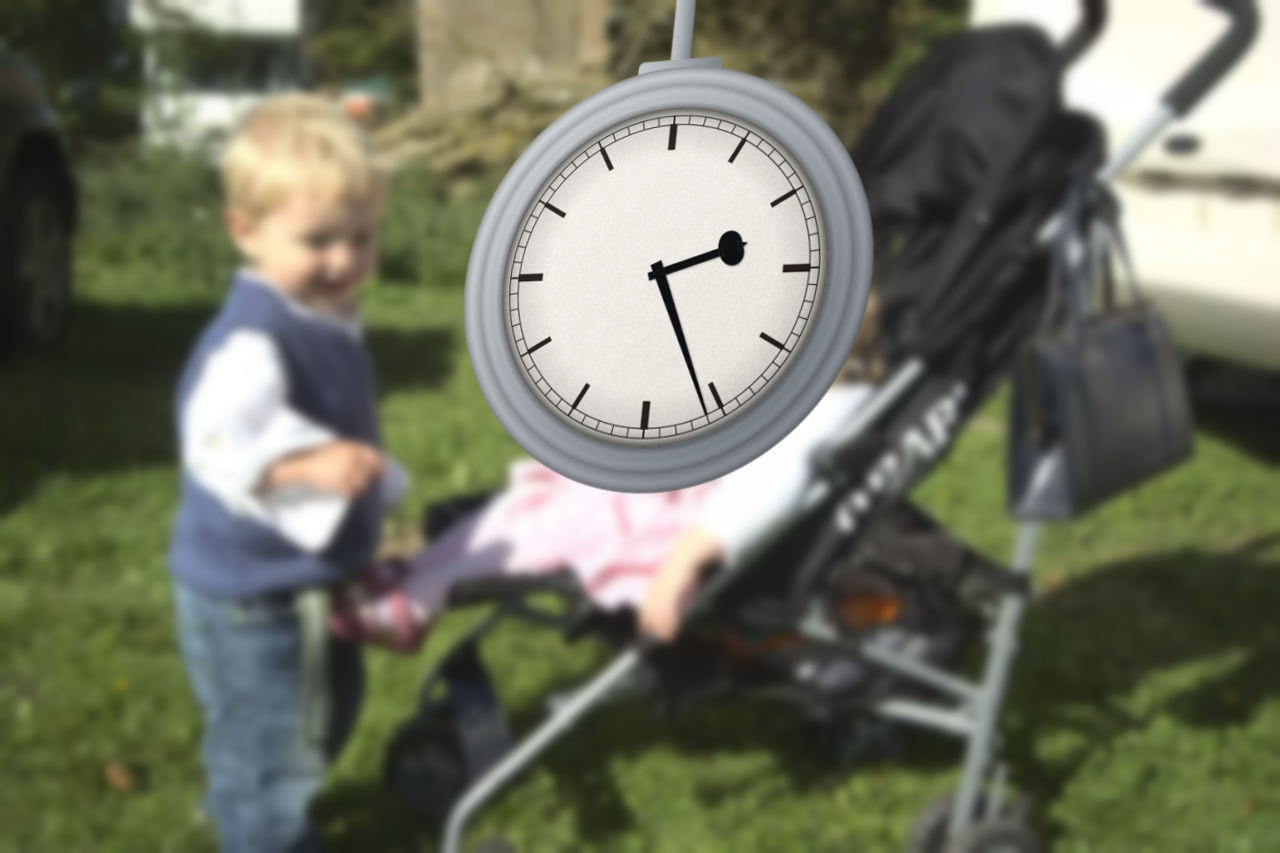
2:26
